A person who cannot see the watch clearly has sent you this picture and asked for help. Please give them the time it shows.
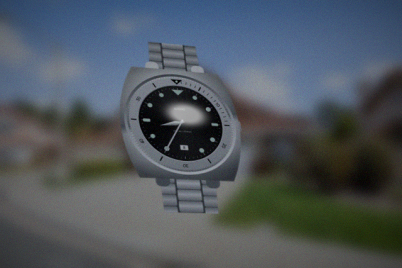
8:35
